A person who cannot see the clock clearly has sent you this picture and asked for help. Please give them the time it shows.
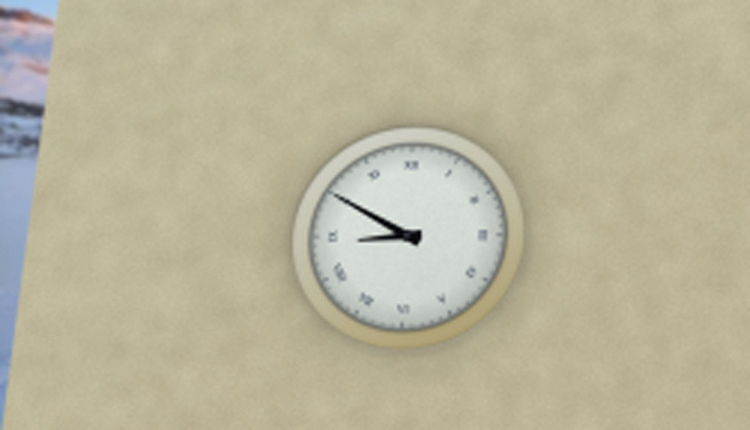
8:50
